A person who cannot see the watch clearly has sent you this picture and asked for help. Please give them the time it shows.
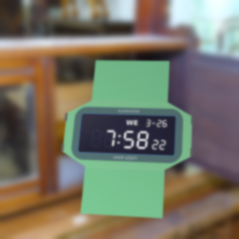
7:58
